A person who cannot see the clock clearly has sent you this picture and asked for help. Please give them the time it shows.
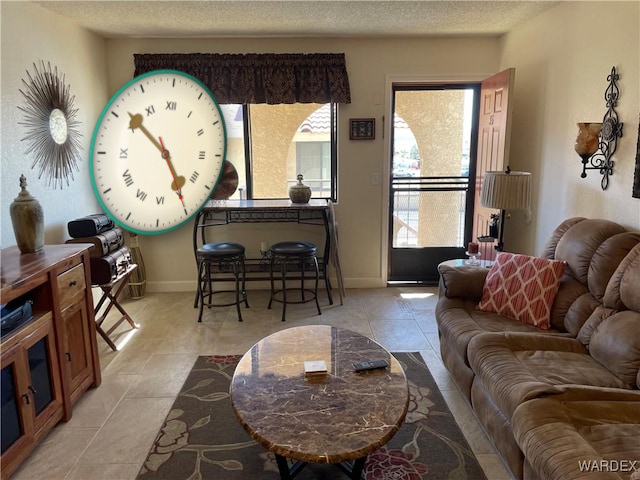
4:51:25
